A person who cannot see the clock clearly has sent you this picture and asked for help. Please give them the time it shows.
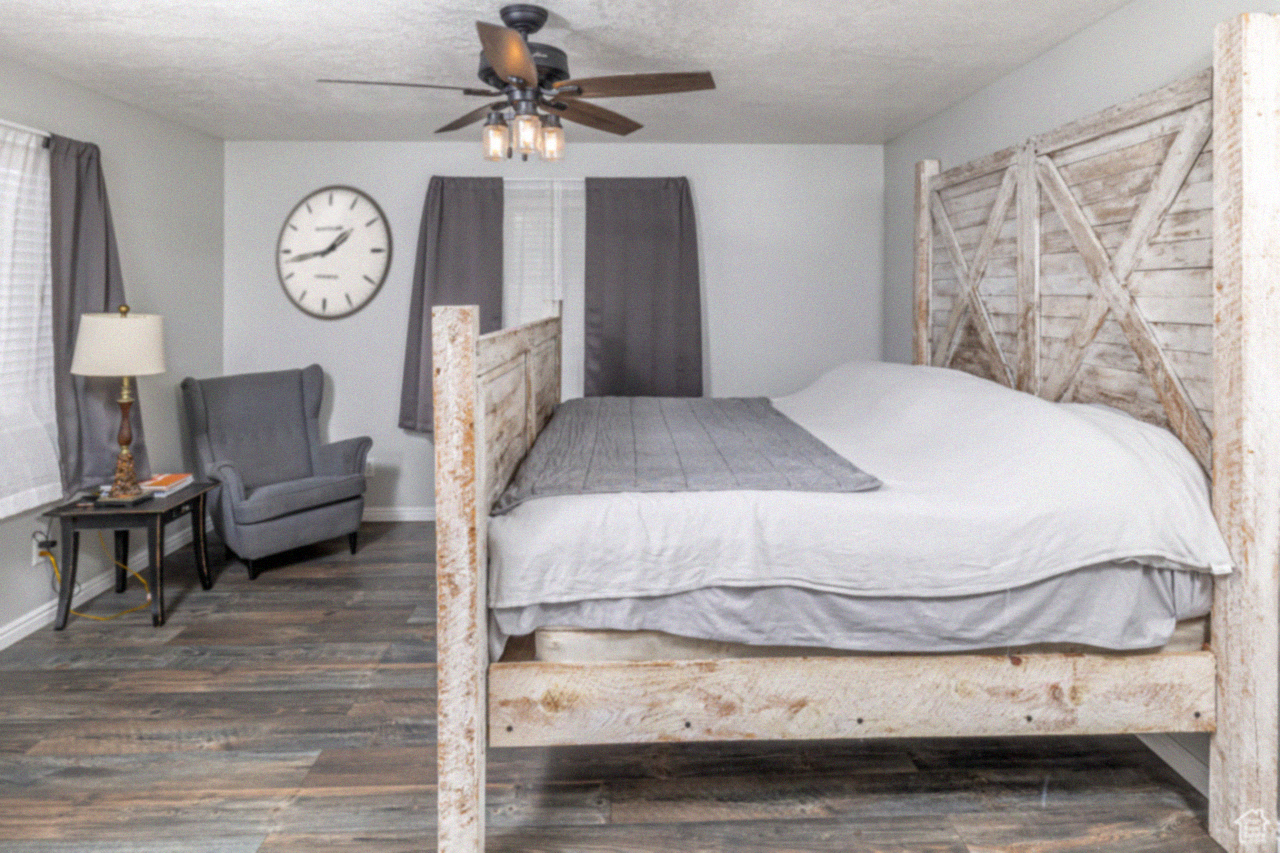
1:43
